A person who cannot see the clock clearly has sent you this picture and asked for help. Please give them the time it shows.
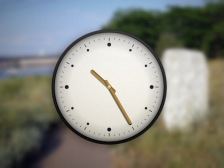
10:25
